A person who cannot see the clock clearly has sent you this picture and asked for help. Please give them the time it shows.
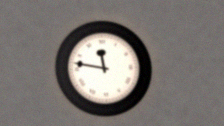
11:47
